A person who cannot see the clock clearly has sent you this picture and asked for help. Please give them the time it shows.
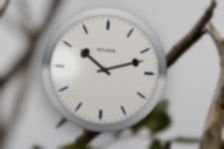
10:12
